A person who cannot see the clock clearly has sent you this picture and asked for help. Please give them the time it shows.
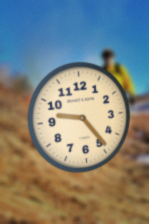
9:24
